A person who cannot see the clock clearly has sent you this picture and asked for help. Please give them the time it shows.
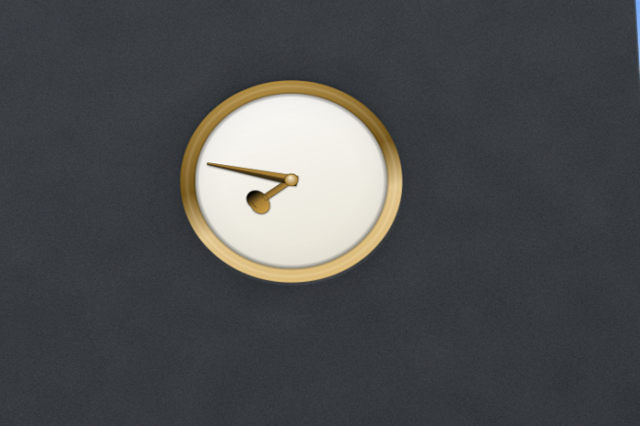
7:47
